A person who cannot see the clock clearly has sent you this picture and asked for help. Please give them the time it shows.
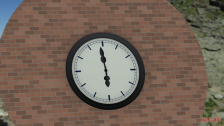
5:59
